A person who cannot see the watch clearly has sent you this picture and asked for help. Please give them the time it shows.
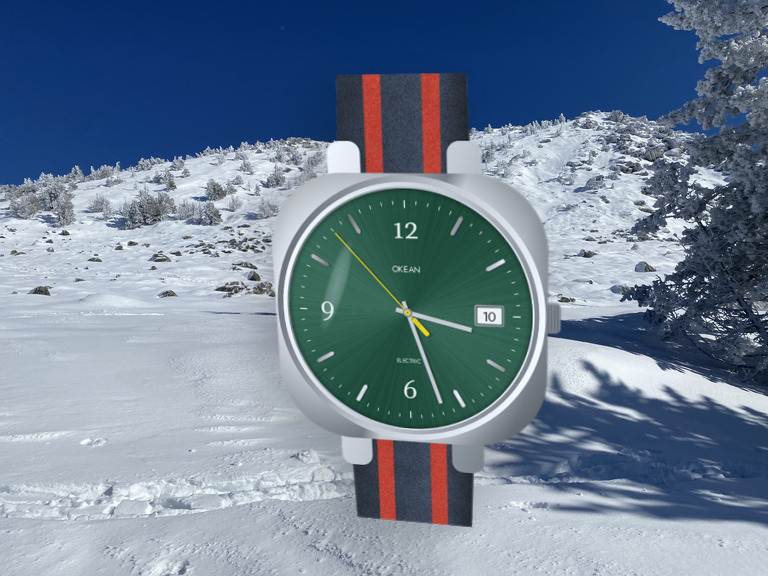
3:26:53
